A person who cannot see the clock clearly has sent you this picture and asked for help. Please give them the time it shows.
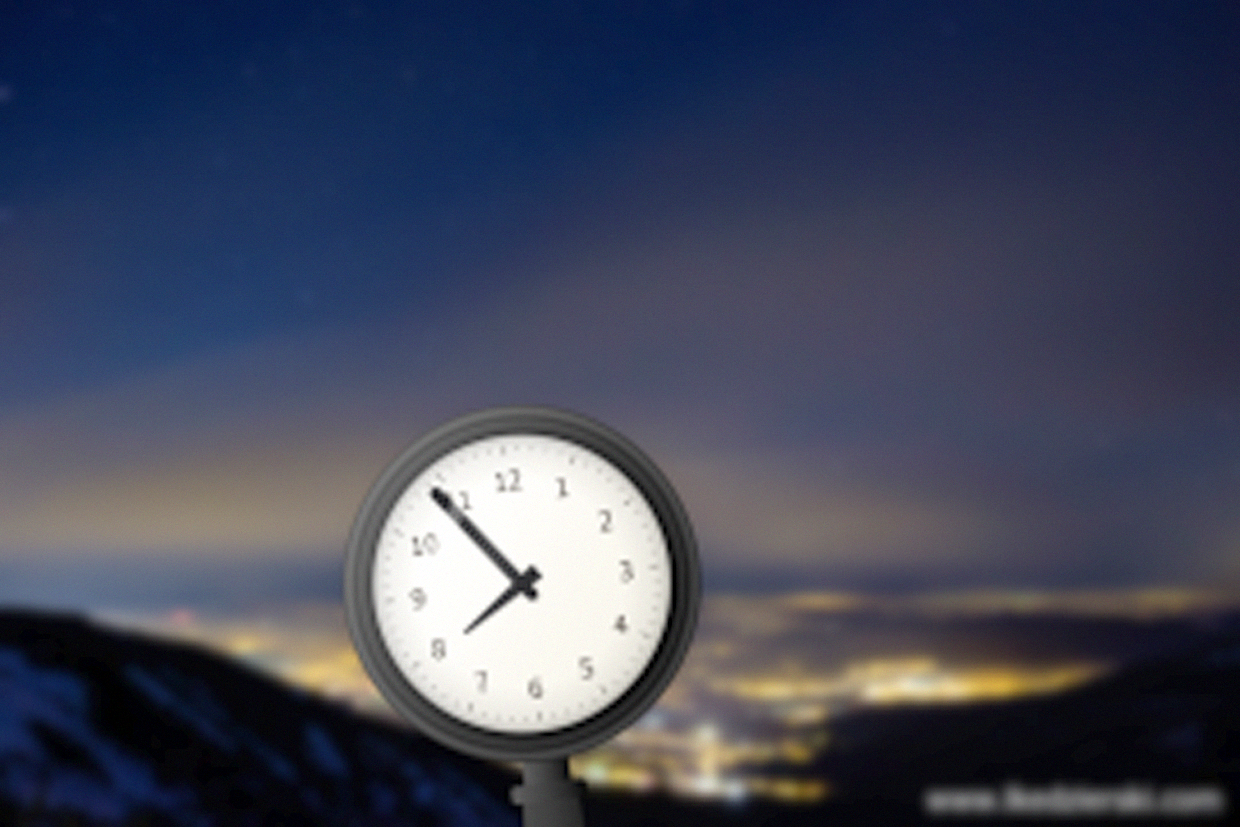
7:54
